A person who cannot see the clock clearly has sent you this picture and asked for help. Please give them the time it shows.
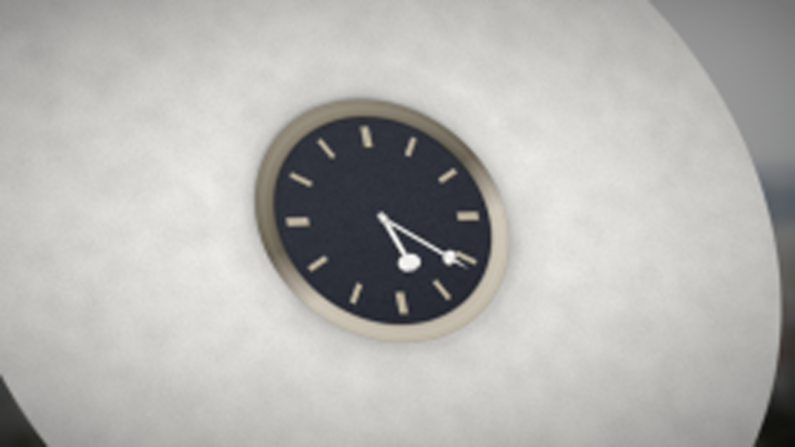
5:21
